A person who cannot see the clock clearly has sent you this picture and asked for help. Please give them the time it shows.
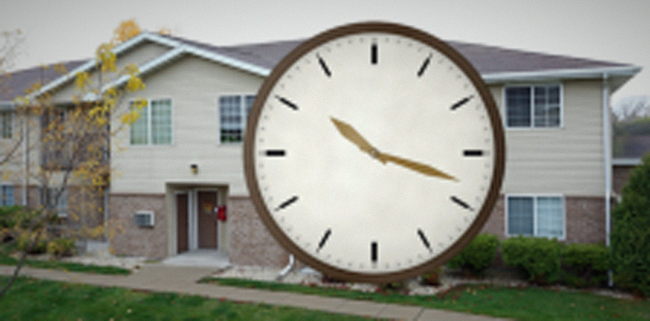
10:18
